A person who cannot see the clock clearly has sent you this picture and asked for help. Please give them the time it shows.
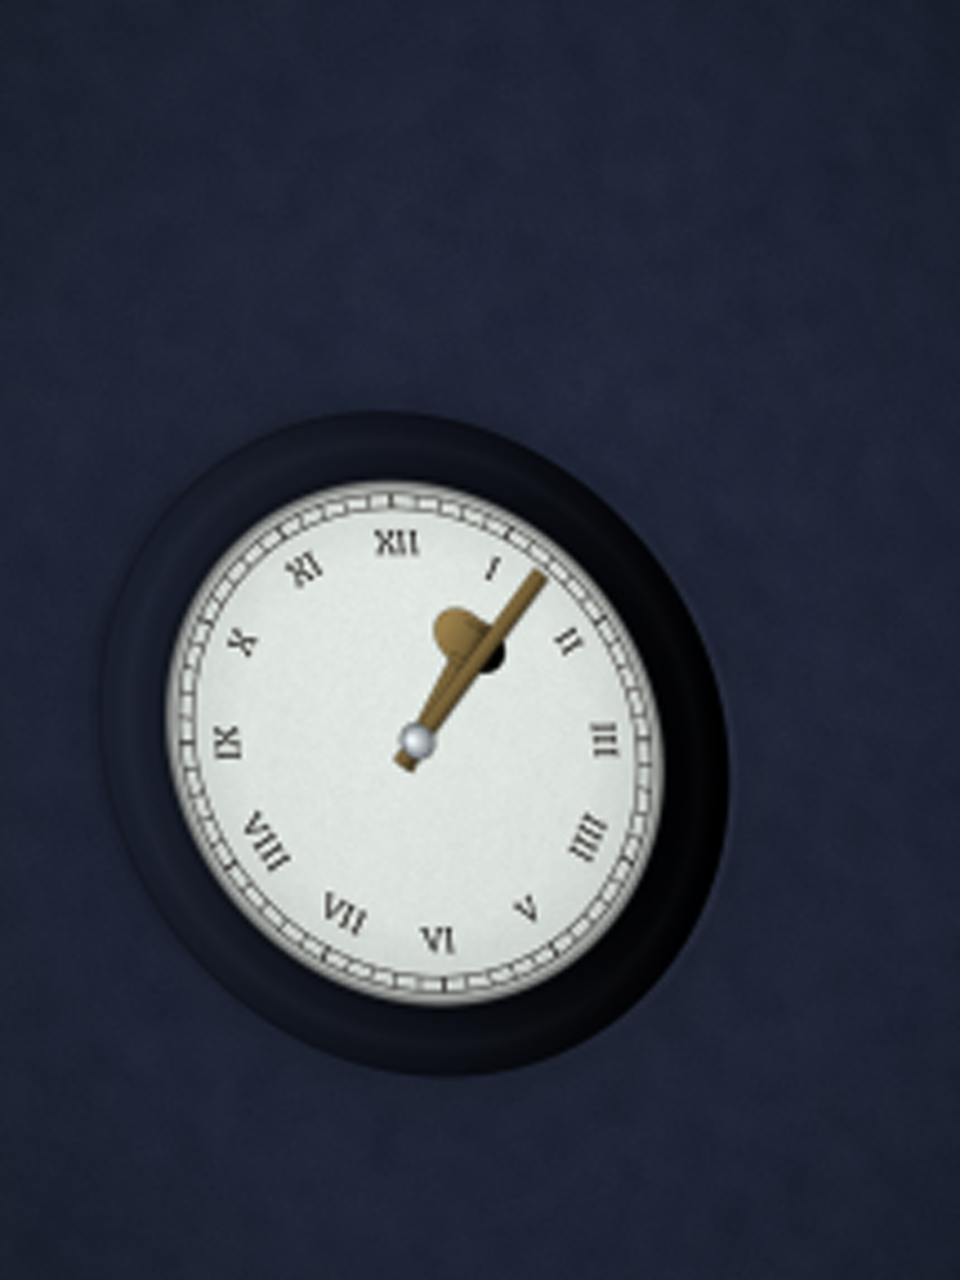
1:07
